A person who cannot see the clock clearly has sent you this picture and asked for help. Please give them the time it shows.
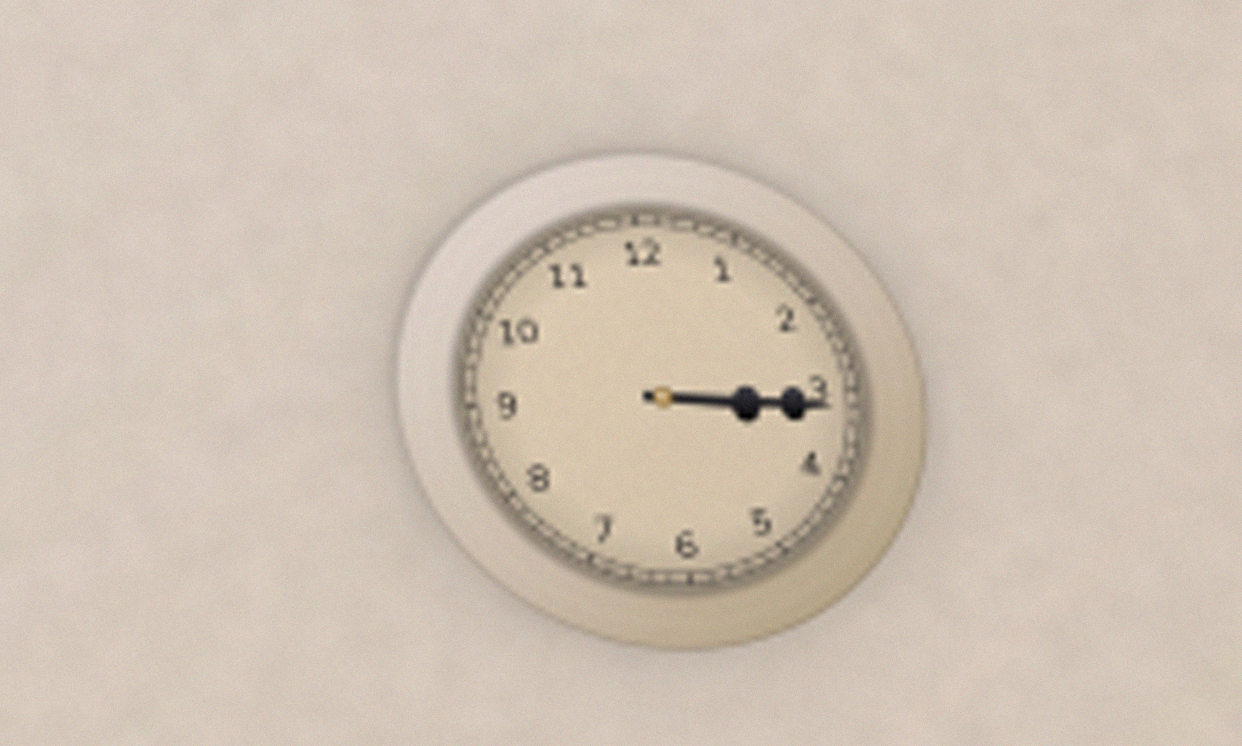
3:16
